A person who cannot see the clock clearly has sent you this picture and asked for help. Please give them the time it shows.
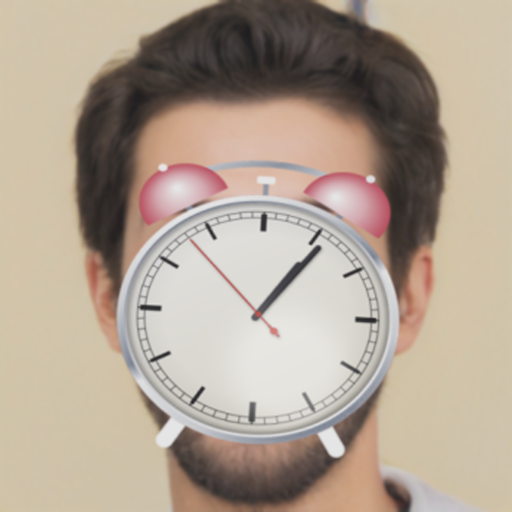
1:05:53
